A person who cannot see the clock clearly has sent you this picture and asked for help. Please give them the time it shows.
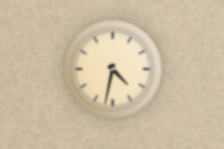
4:32
